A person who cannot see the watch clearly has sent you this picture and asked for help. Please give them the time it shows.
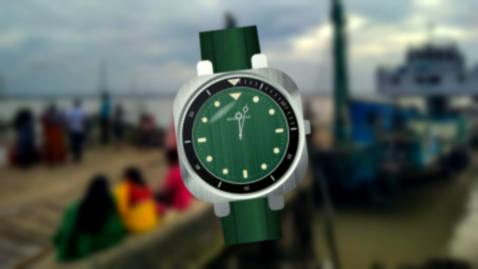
12:03
